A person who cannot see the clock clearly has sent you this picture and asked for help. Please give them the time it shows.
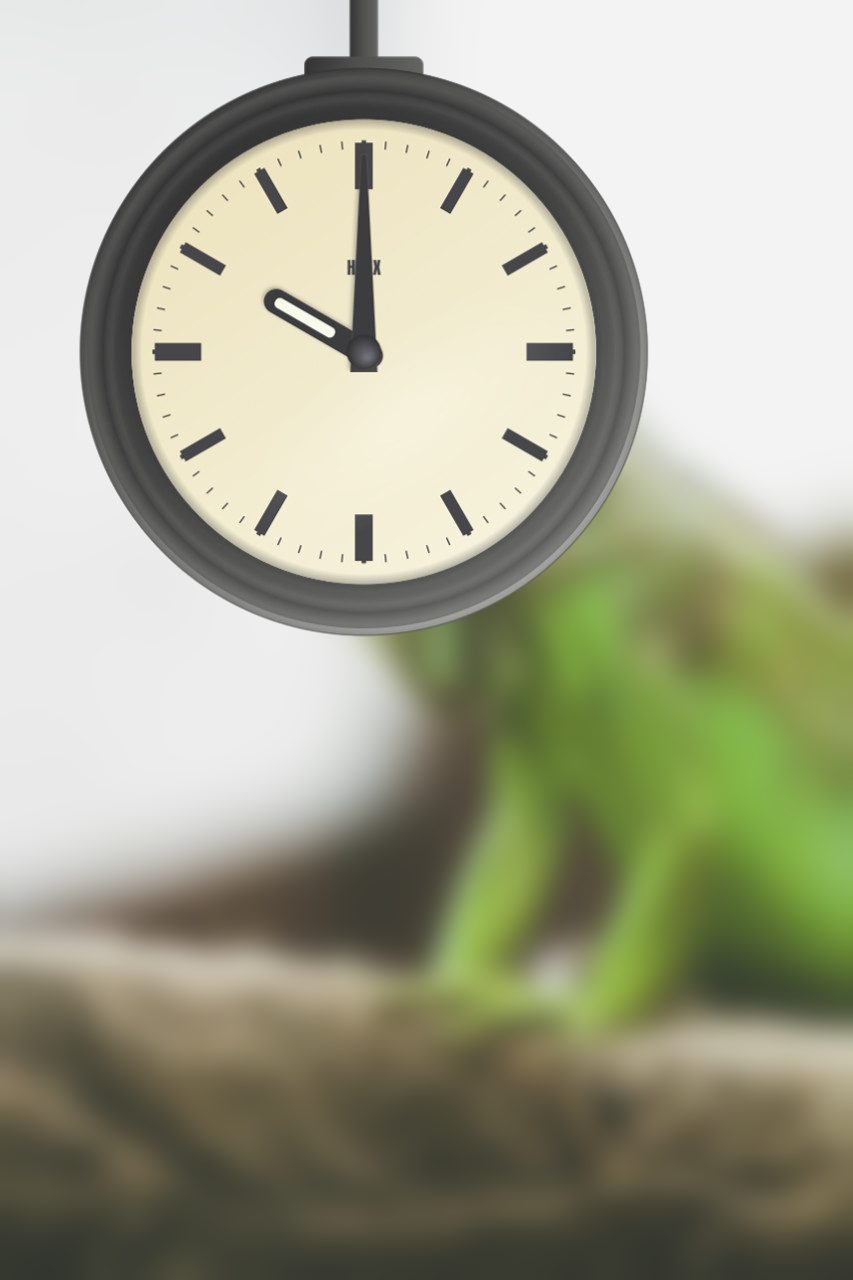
10:00
